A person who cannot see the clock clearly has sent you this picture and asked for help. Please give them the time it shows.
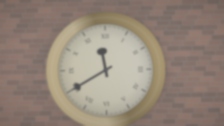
11:40
